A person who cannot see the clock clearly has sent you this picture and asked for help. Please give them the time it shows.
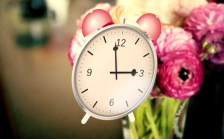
2:58
